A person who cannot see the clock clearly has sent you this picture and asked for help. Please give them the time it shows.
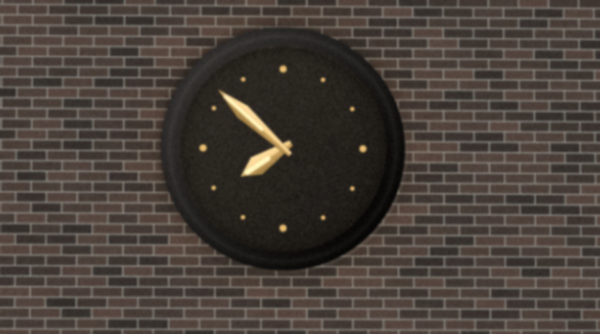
7:52
